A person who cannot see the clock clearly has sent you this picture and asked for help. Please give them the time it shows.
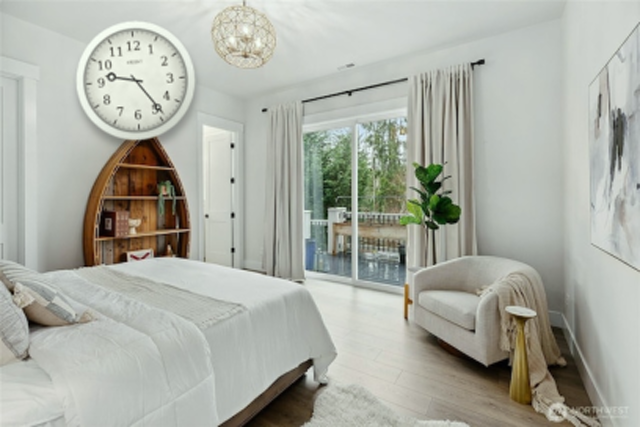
9:24
